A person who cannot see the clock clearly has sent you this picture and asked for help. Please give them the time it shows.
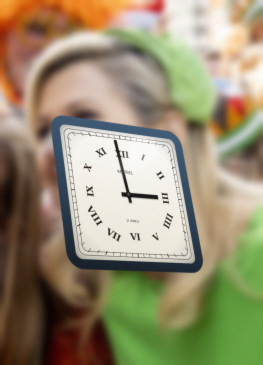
2:59
